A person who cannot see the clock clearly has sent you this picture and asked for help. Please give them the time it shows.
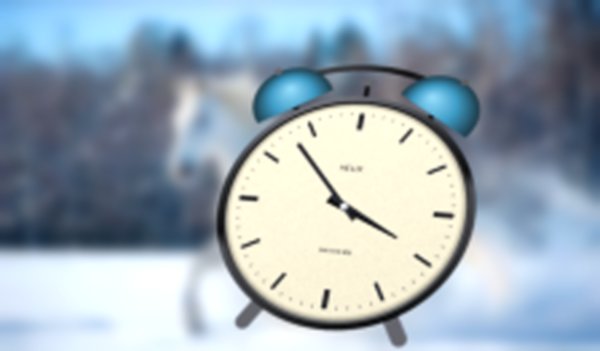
3:53
